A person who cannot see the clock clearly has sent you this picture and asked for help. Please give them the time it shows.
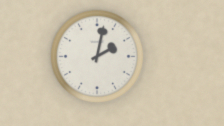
2:02
